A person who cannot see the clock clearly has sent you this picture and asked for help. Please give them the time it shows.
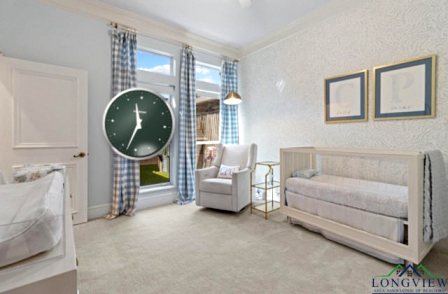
11:33
